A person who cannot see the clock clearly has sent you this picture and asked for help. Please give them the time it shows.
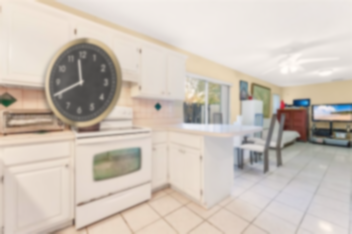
11:41
